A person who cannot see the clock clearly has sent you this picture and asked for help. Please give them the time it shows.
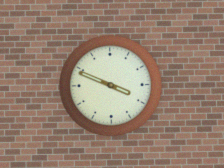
3:49
